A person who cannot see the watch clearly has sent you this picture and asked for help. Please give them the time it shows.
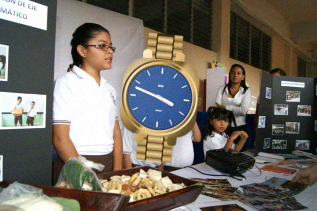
3:48
